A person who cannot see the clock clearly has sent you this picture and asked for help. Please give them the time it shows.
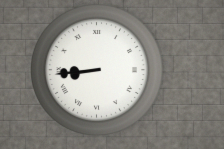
8:44
